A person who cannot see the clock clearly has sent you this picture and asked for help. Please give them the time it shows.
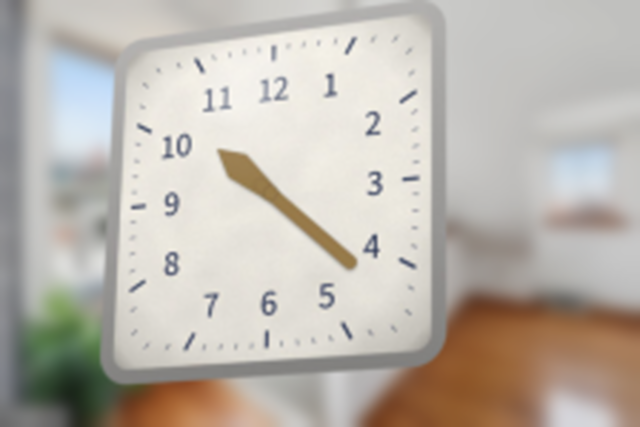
10:22
